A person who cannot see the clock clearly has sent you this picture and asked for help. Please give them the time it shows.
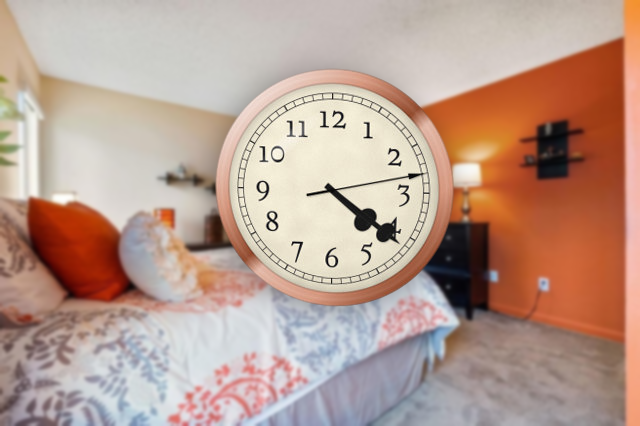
4:21:13
